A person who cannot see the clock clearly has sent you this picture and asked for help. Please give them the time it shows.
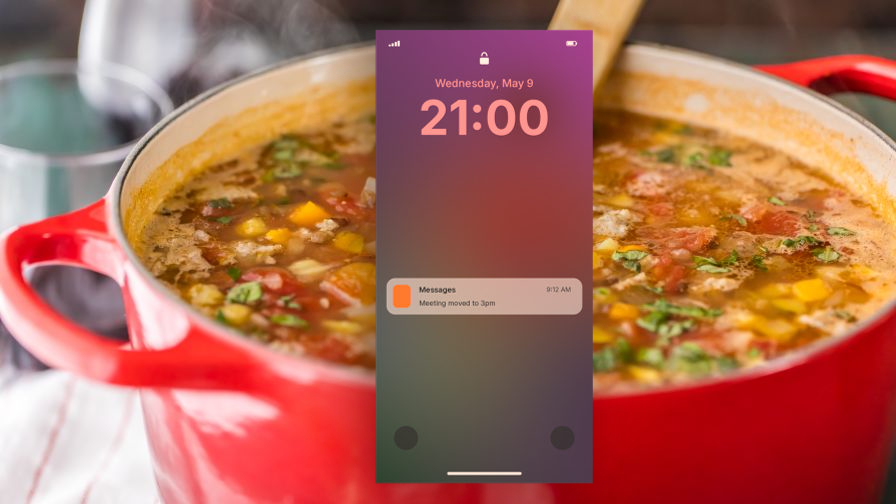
21:00
